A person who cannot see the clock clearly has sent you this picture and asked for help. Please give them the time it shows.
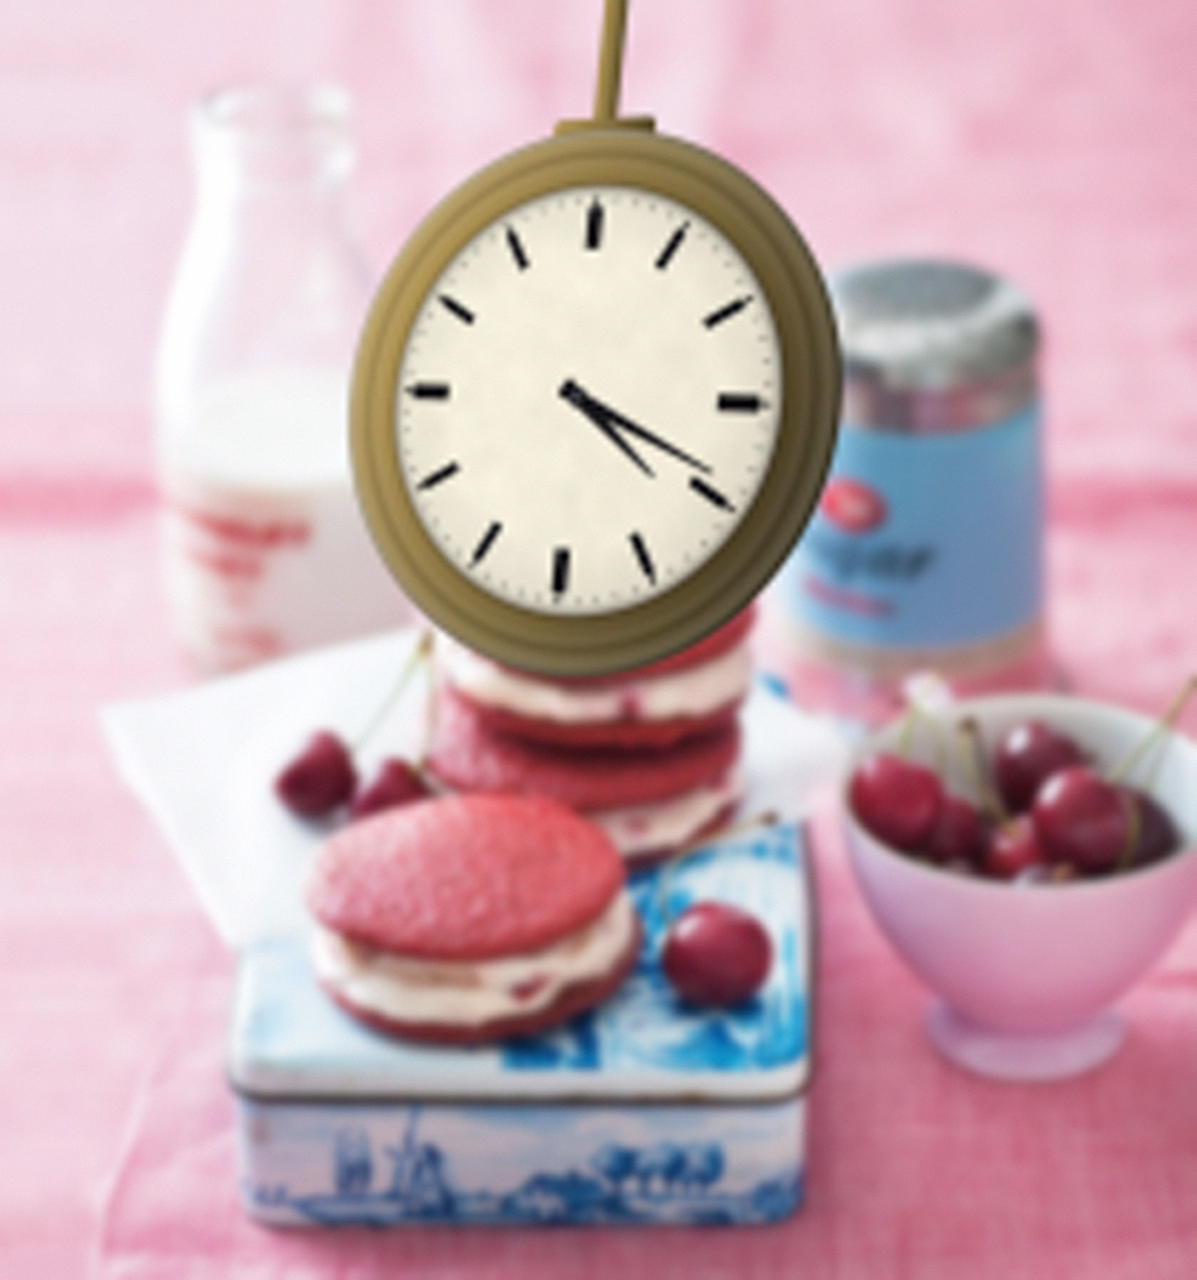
4:19
